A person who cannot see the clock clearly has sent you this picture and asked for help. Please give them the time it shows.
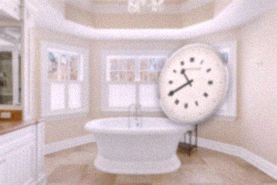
10:40
